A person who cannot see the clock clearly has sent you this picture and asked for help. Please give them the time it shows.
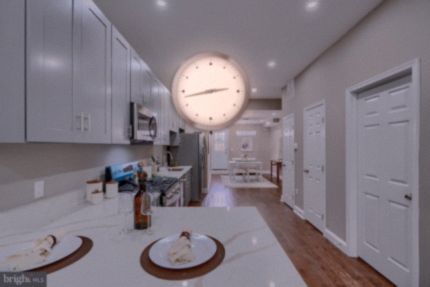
2:43
